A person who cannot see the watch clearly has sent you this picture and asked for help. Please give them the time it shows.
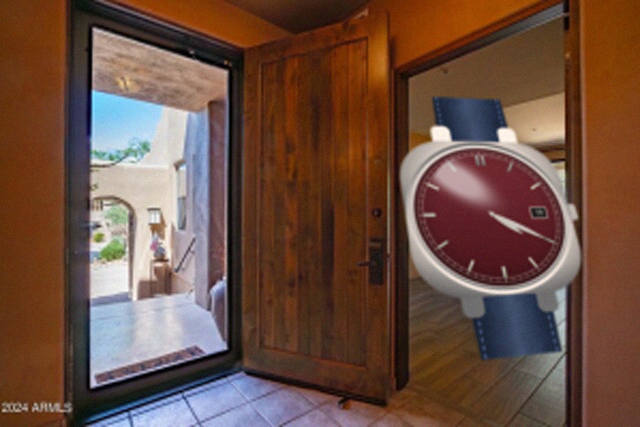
4:20
